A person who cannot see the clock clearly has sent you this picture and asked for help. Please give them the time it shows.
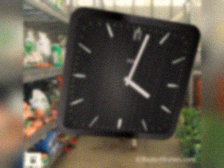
4:02
